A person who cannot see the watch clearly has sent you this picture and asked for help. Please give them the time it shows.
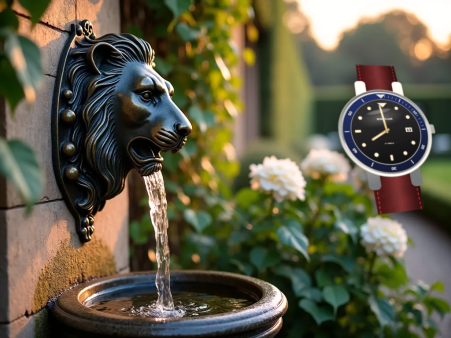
7:59
